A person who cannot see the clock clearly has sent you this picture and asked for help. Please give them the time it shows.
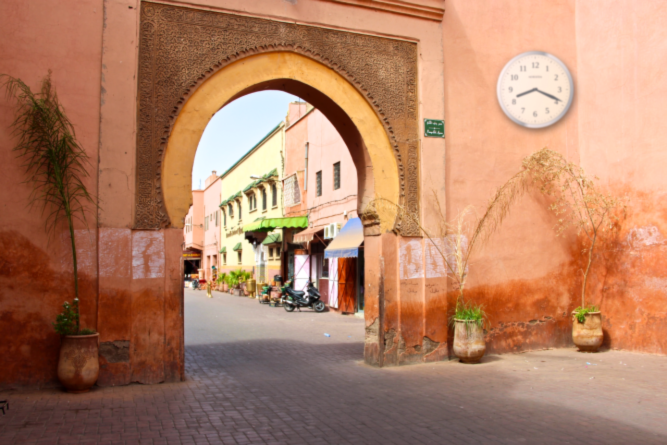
8:19
